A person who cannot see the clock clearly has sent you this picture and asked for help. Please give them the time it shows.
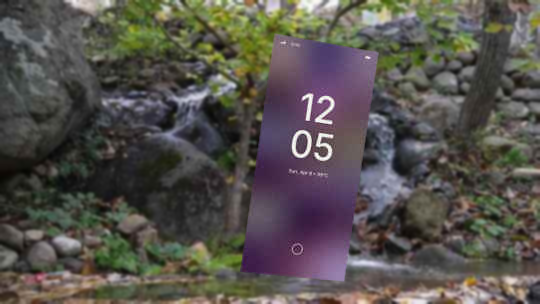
12:05
